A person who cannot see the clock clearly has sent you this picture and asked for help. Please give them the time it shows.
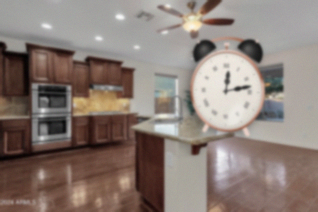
12:13
